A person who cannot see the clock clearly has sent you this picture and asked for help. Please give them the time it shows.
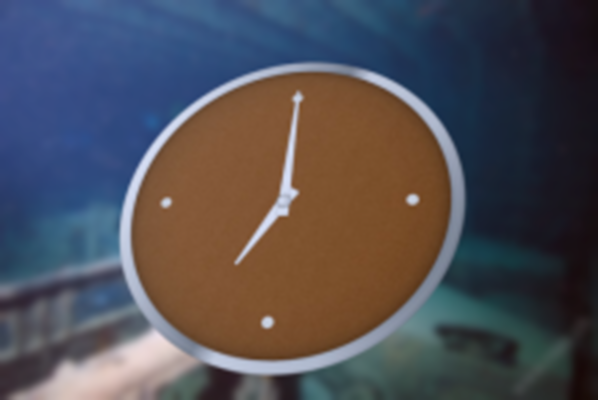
7:00
